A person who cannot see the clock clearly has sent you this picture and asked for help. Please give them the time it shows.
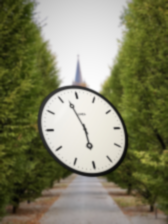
5:57
